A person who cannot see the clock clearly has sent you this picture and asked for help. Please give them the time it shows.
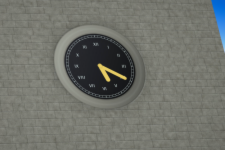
5:20
